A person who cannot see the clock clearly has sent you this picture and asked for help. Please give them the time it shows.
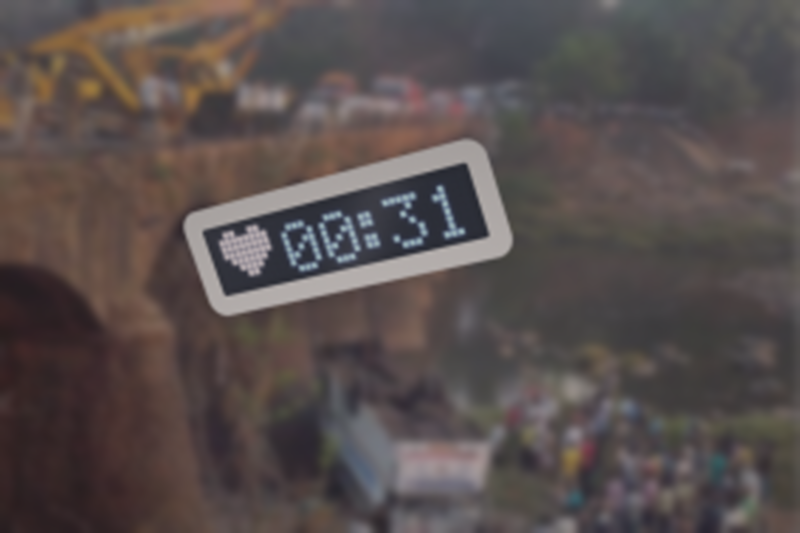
0:31
